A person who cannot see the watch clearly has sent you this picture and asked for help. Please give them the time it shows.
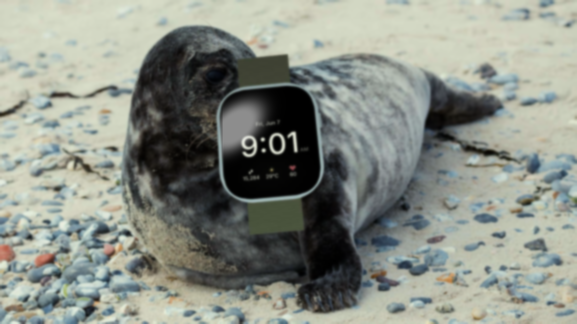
9:01
